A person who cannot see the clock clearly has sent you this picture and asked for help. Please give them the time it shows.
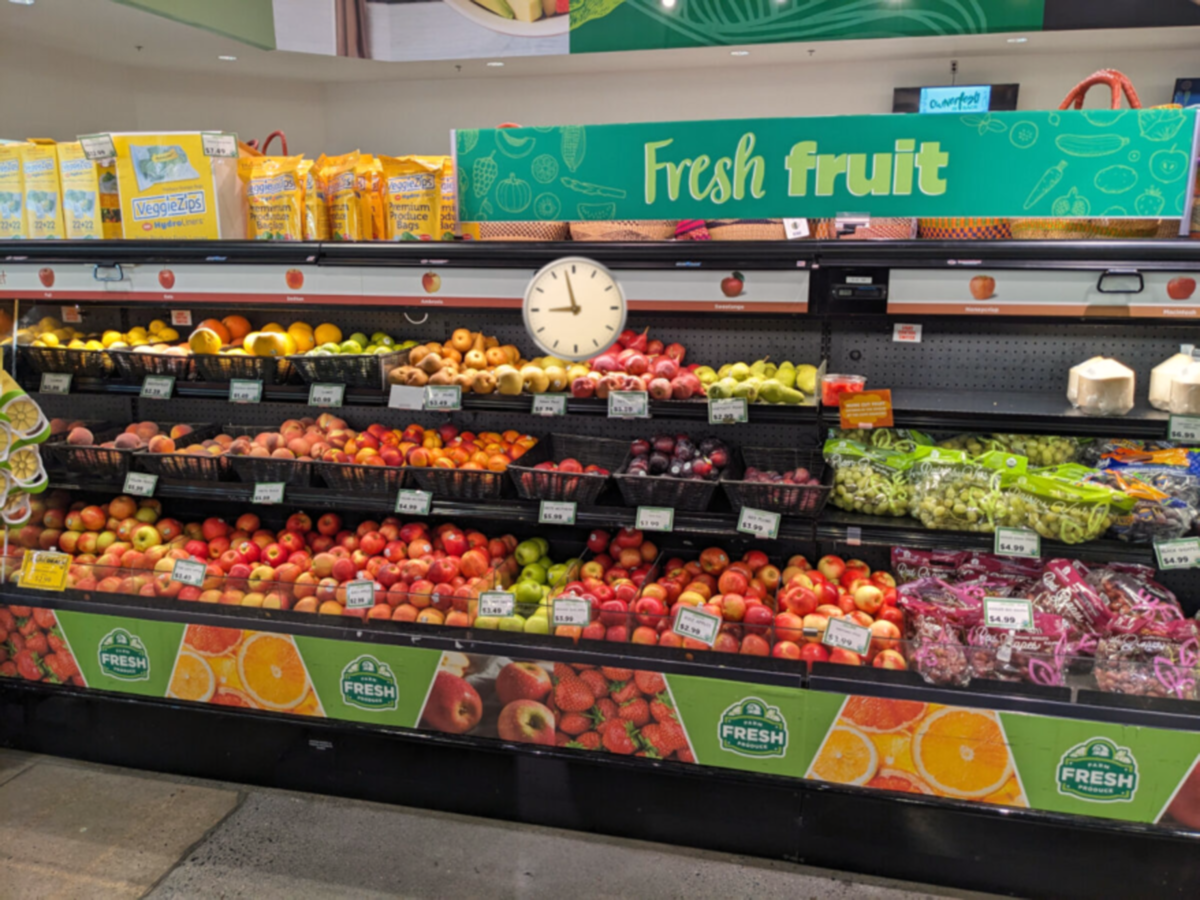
8:58
